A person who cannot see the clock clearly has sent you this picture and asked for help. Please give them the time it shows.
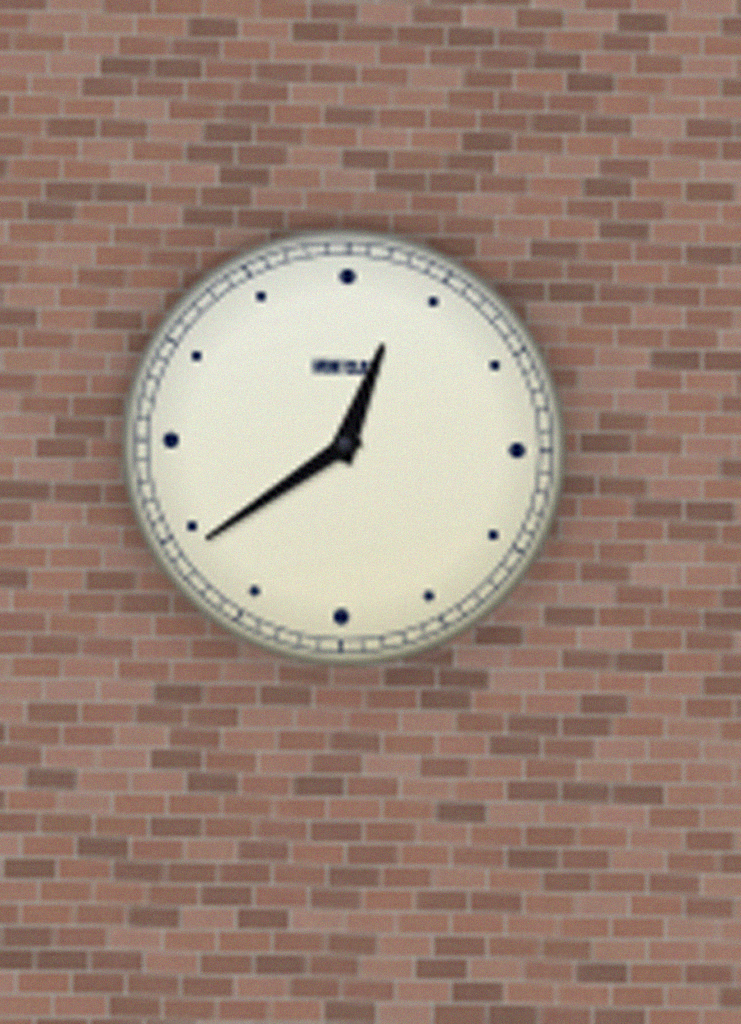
12:39
